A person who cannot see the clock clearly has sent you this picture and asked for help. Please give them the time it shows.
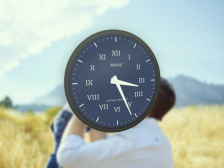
3:26
